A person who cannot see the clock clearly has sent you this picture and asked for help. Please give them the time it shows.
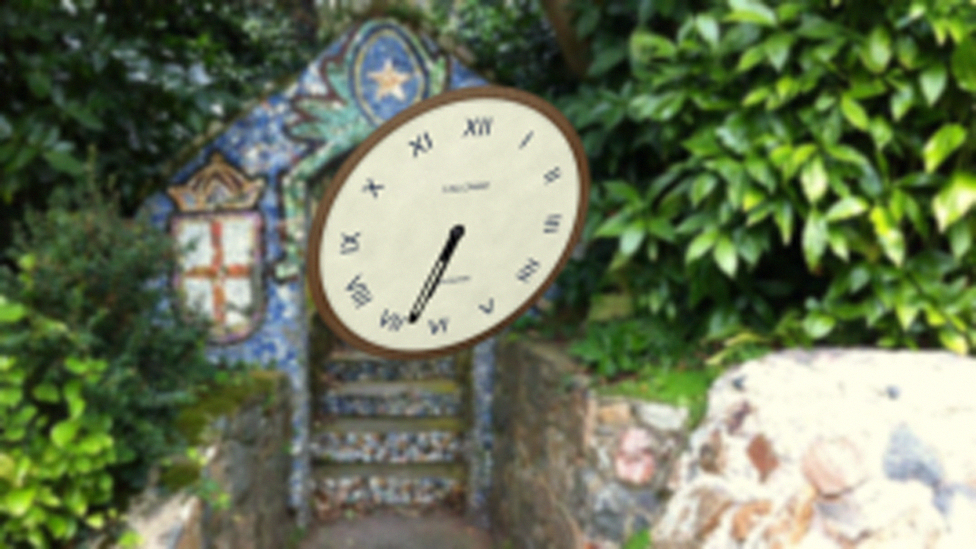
6:33
